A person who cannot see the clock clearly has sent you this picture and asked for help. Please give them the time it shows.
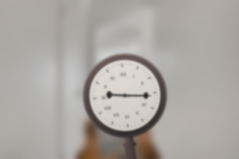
9:16
